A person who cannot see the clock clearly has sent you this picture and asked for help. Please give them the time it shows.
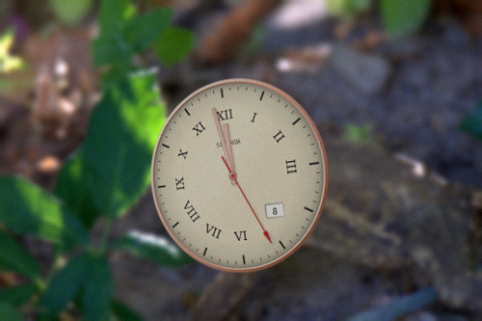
11:58:26
